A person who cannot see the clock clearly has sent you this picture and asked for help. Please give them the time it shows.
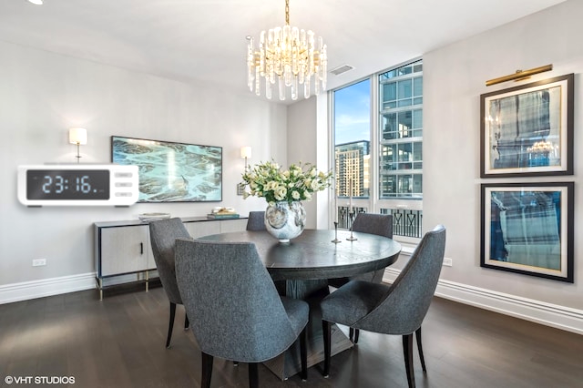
23:16
